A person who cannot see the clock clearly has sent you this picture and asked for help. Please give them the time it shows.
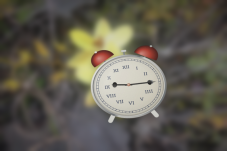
9:15
